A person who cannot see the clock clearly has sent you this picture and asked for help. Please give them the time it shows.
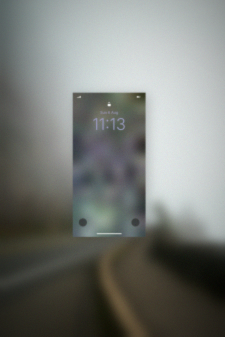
11:13
